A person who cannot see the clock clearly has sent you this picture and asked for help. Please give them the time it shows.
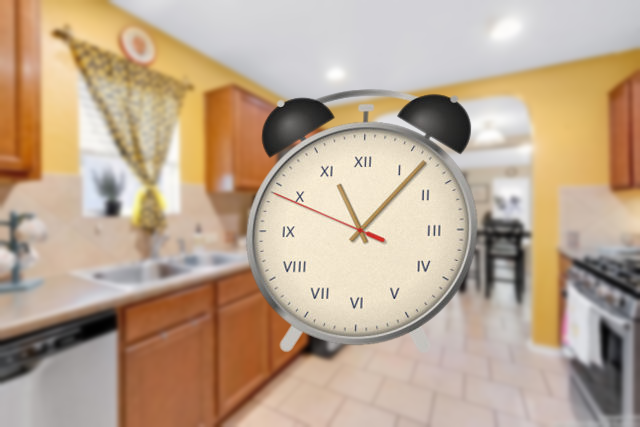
11:06:49
